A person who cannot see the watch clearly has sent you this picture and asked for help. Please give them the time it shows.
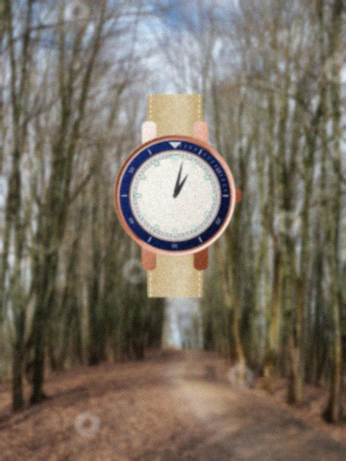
1:02
